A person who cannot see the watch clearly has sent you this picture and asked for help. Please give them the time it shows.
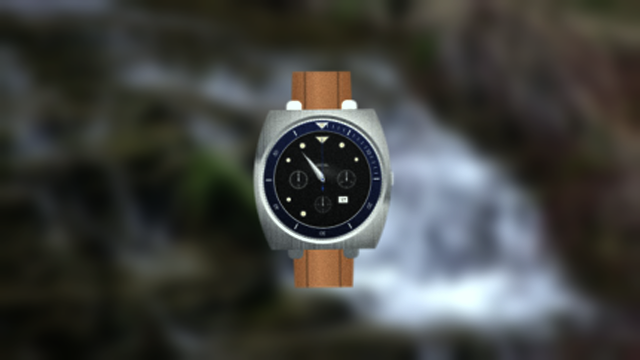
10:54
